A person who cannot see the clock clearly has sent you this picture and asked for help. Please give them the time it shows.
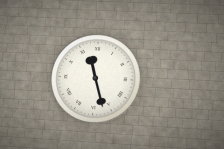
11:27
